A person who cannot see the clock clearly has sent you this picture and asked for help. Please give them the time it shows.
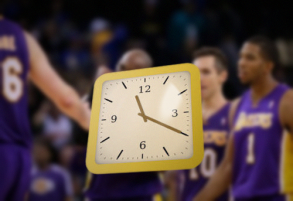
11:20
